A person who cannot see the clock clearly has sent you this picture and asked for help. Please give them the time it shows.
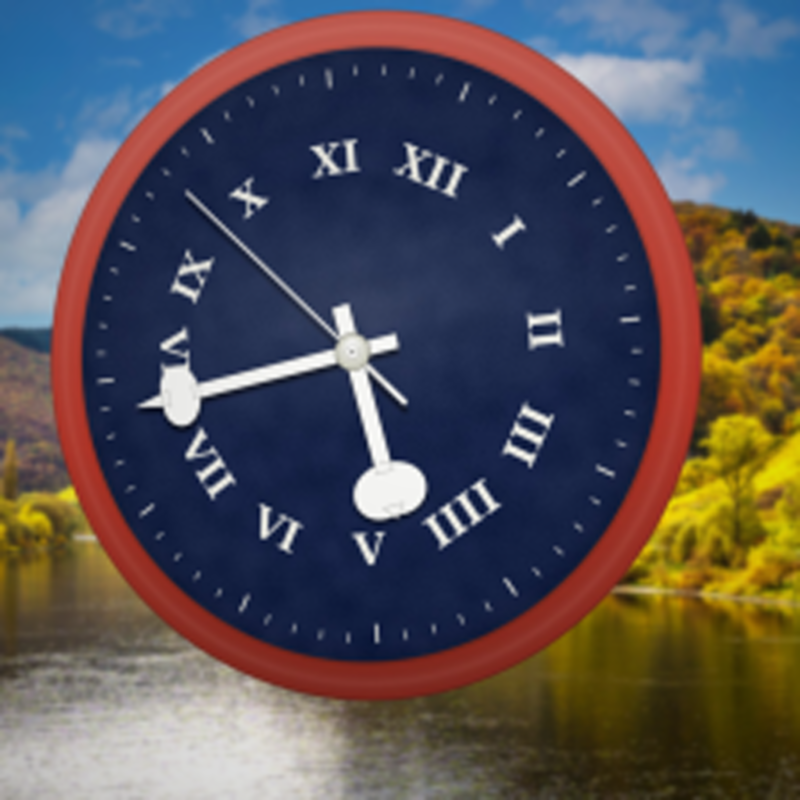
4:38:48
